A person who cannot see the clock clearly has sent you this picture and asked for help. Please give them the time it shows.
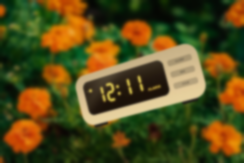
12:11
